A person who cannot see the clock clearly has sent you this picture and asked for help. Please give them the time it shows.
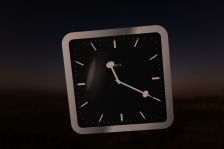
11:20
